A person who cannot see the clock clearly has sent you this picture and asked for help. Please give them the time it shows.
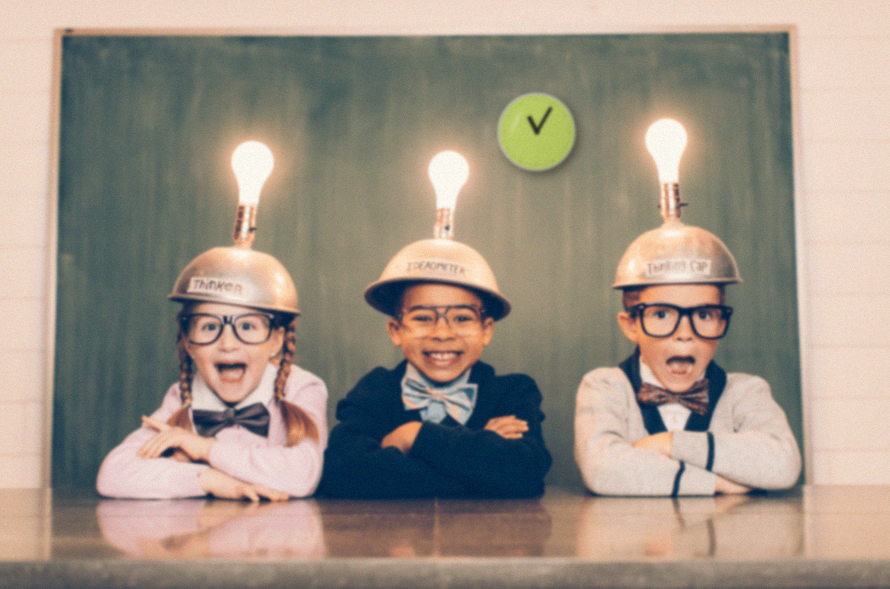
11:05
